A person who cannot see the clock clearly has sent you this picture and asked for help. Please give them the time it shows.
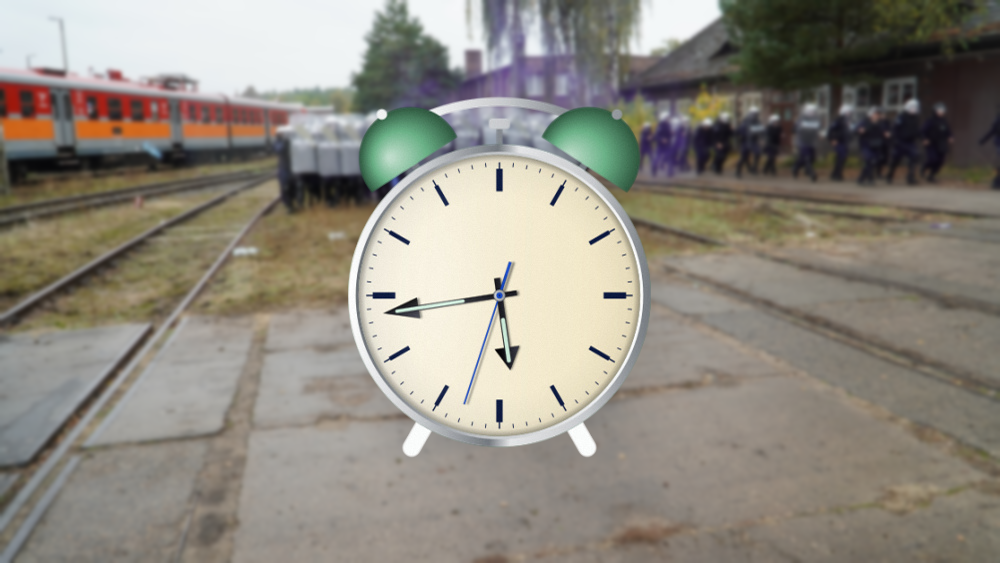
5:43:33
